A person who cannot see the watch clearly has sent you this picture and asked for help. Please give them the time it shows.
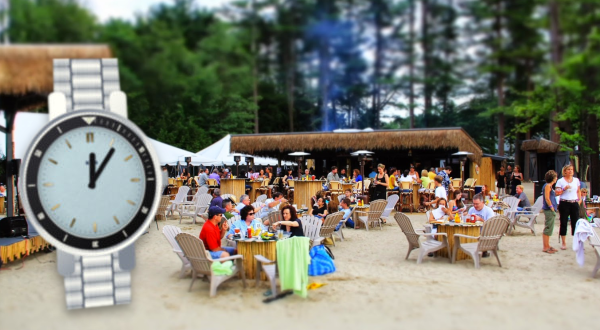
12:06
